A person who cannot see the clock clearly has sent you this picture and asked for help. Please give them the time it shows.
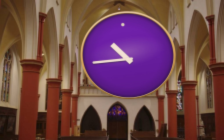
10:45
